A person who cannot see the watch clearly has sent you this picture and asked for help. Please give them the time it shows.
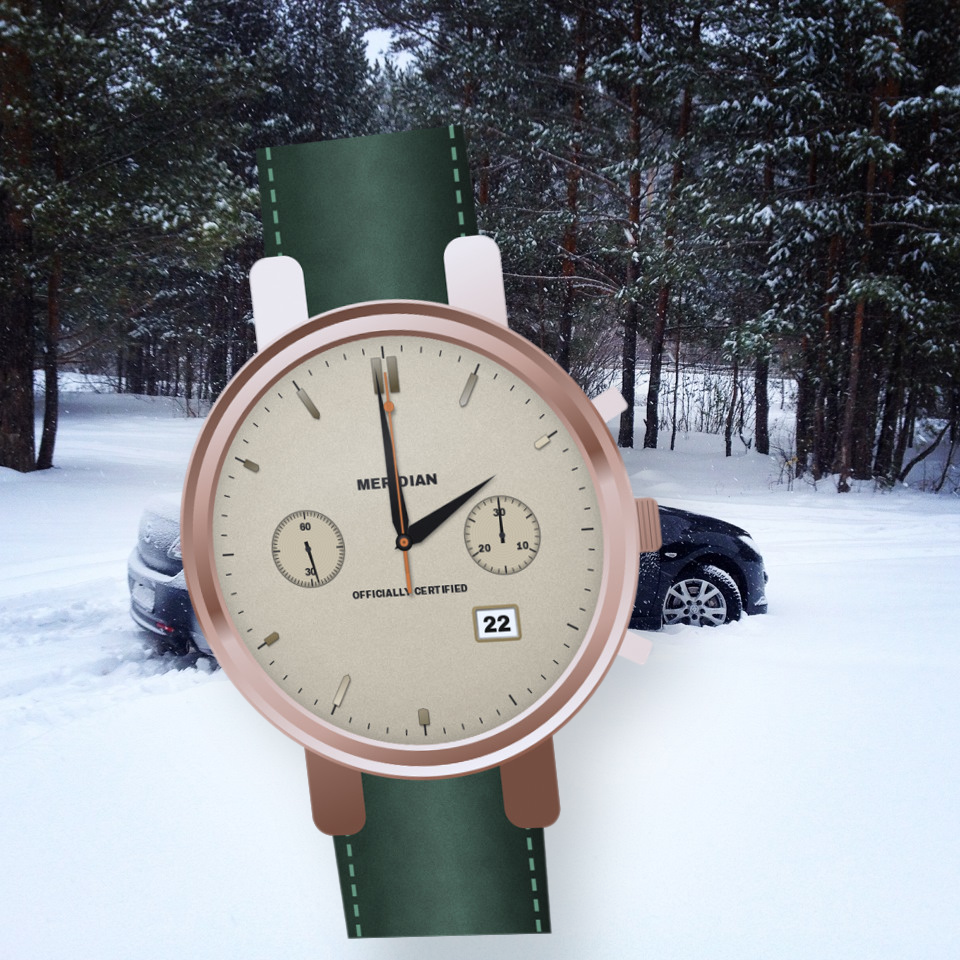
1:59:28
